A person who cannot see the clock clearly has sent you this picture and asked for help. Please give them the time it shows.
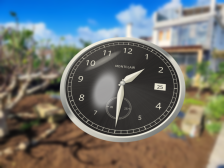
1:30
